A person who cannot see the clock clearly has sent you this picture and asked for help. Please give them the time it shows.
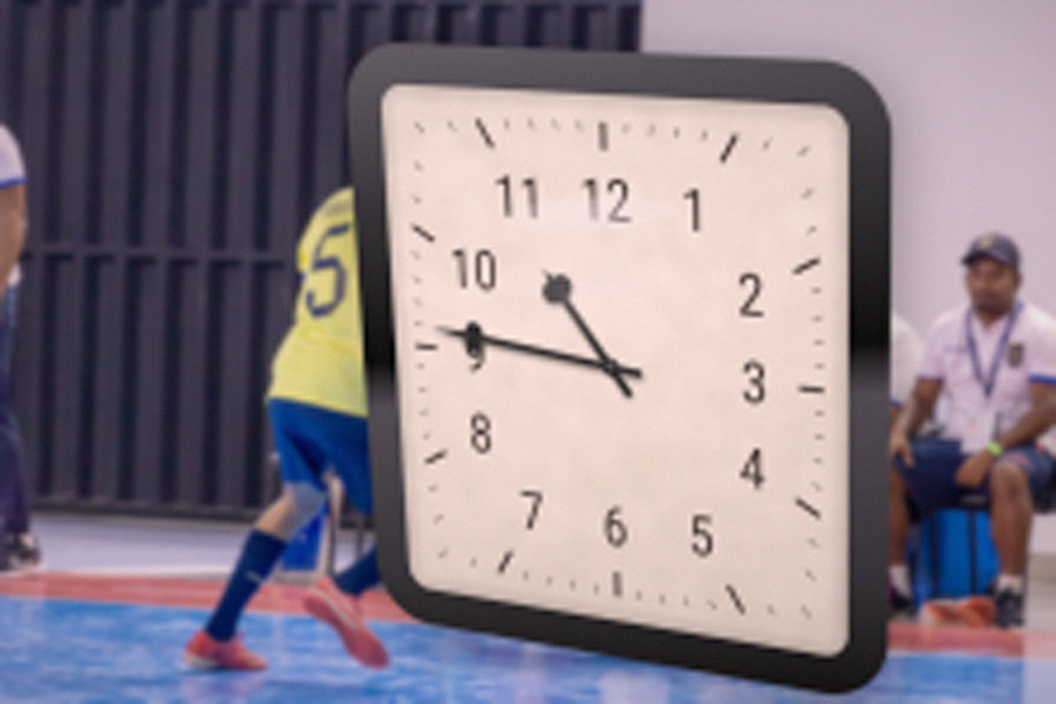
10:46
